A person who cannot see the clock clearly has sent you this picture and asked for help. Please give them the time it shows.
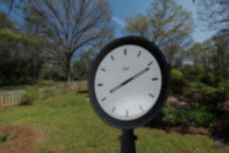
8:11
